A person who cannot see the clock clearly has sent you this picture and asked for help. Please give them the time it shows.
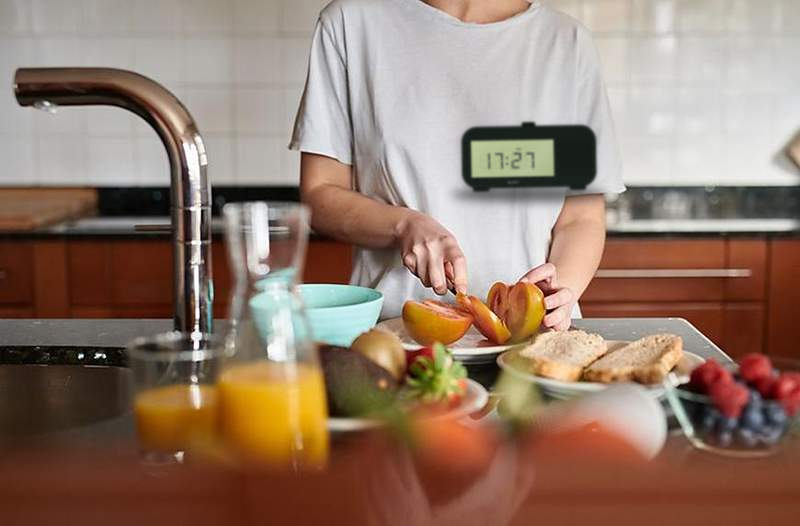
17:27
